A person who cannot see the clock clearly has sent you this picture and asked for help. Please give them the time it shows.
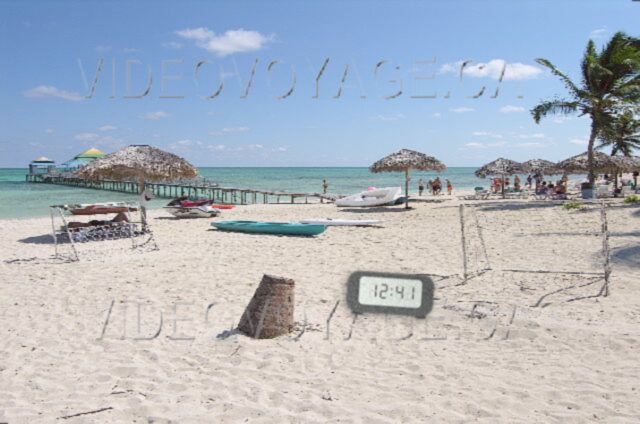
12:41
